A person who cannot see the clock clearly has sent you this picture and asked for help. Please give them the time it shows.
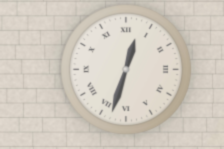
12:33
